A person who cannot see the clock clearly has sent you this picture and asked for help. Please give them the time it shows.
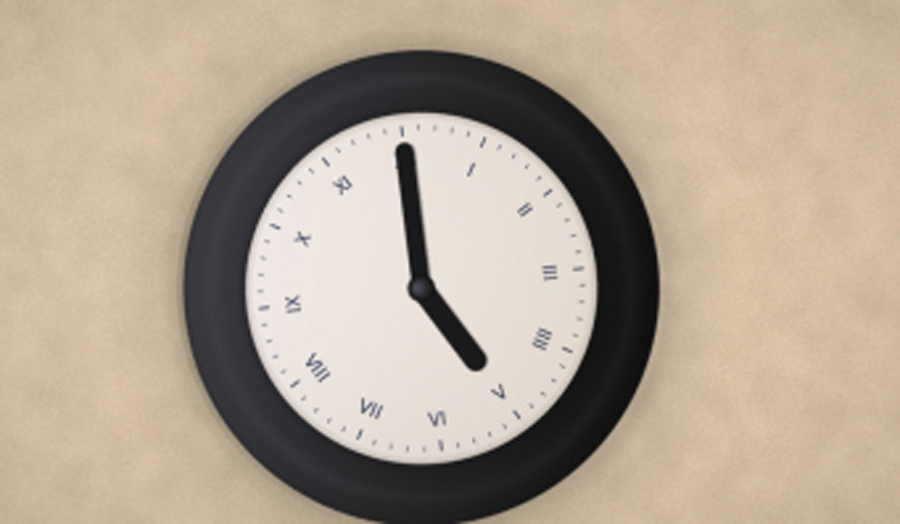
5:00
